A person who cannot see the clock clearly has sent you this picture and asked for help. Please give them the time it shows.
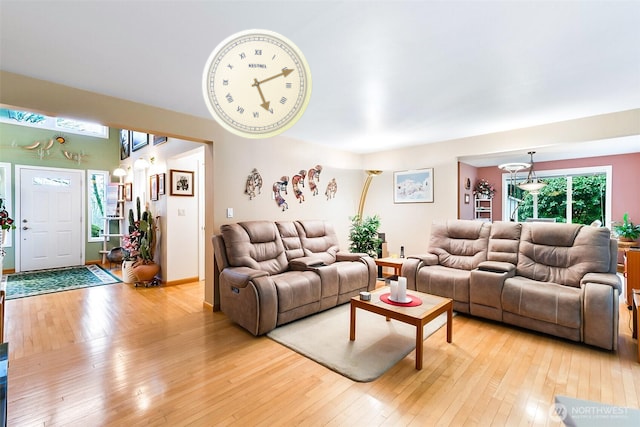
5:11
